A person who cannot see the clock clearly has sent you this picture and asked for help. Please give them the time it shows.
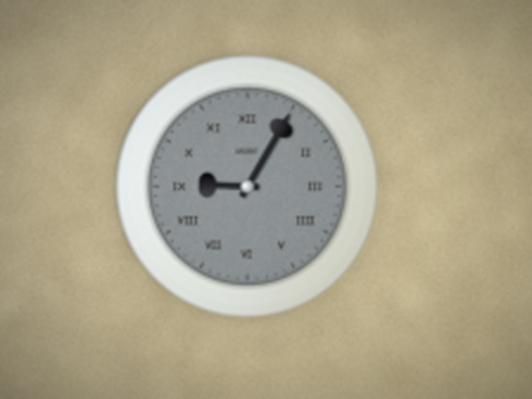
9:05
